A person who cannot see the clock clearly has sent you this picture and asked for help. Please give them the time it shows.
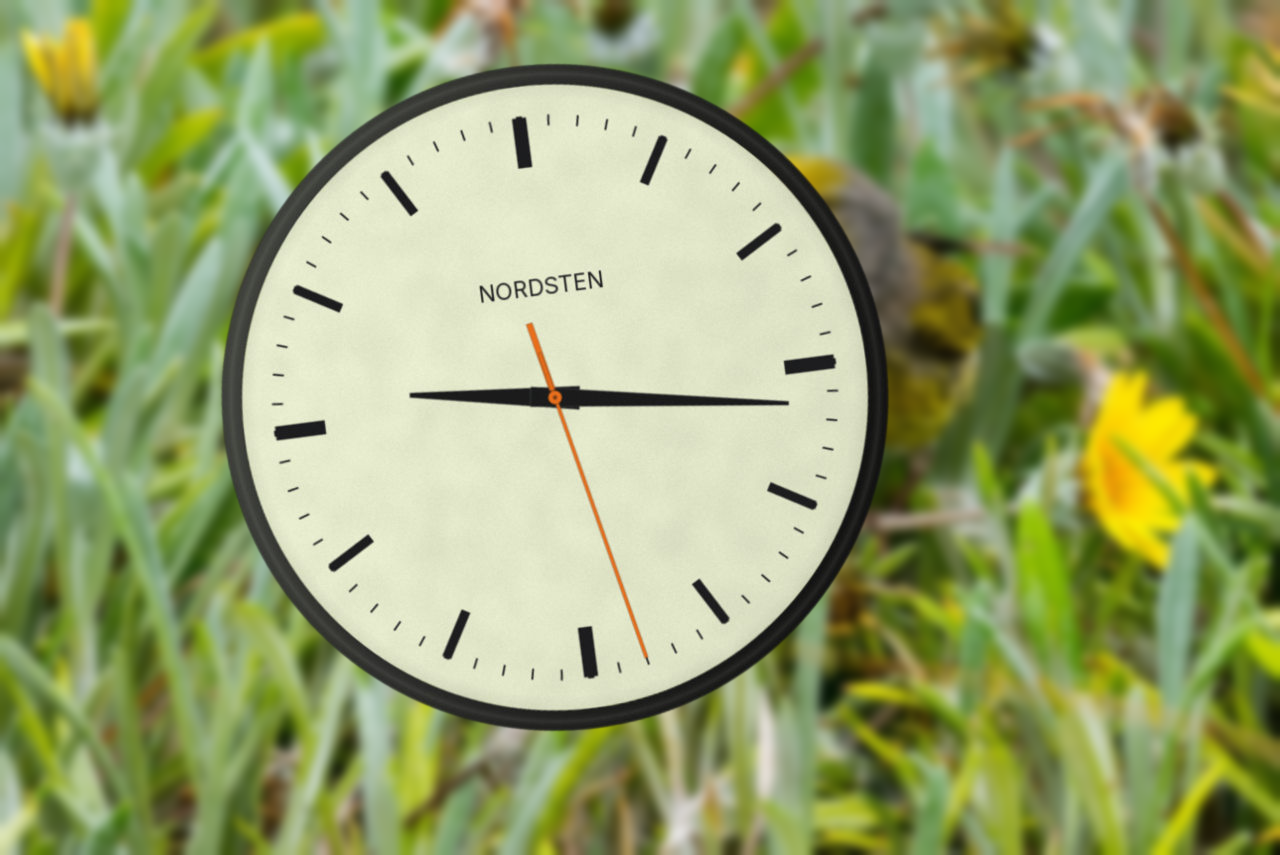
9:16:28
